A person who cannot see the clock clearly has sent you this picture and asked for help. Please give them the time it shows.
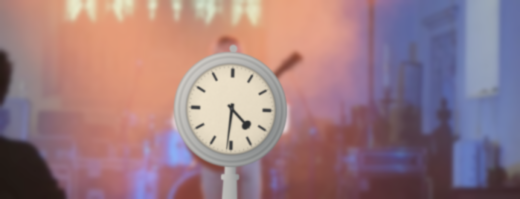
4:31
